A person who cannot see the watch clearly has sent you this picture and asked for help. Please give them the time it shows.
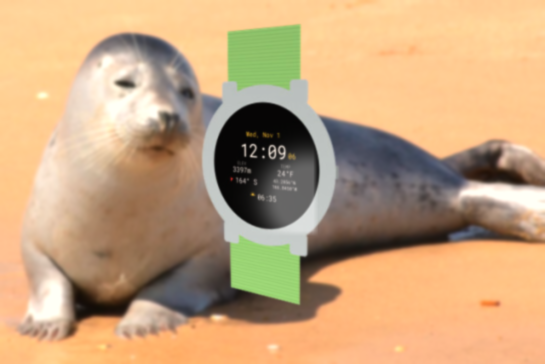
12:09
